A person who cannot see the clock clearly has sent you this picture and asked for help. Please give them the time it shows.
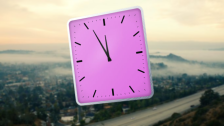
11:56
